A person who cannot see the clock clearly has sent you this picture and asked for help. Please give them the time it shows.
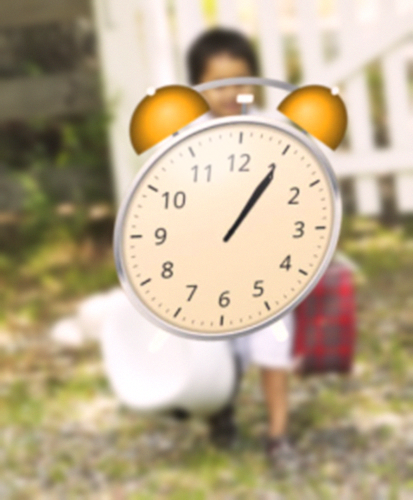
1:05
